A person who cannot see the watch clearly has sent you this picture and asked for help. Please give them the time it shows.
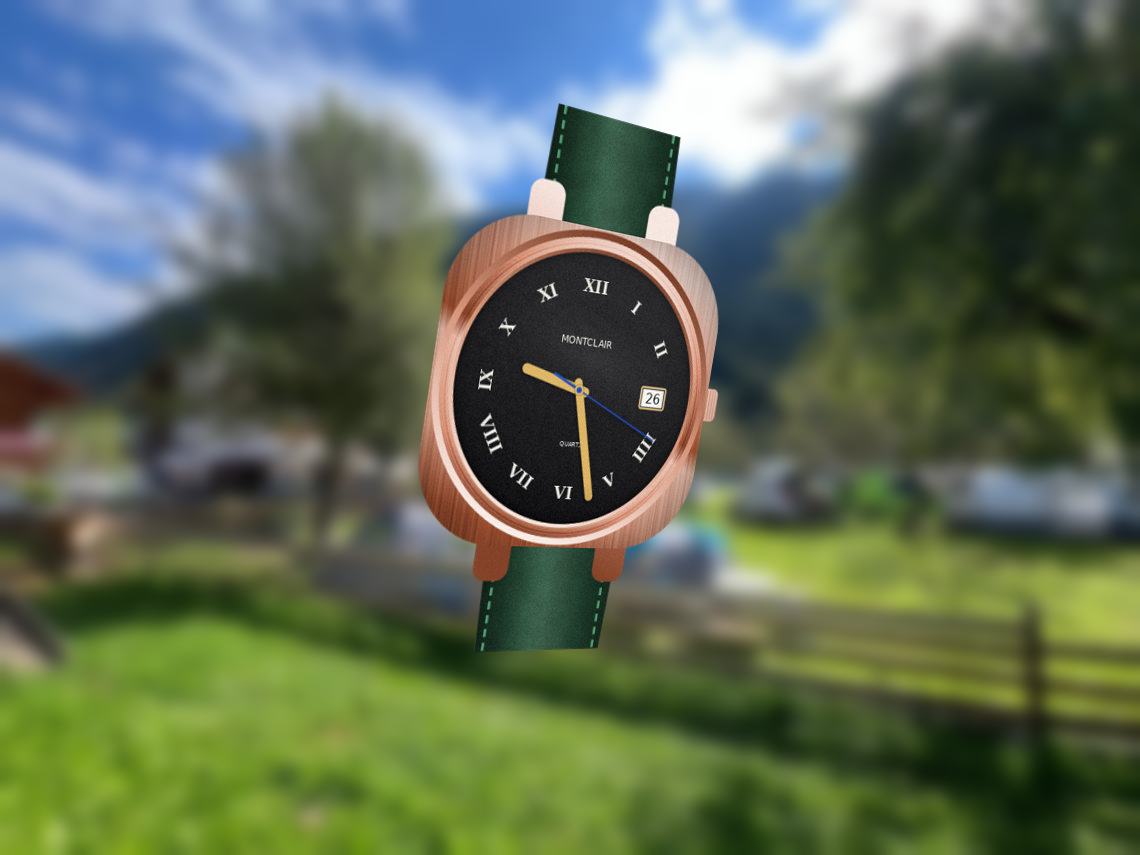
9:27:19
